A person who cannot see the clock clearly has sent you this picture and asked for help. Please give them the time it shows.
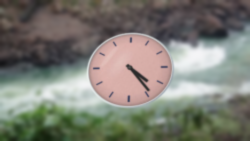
4:24
